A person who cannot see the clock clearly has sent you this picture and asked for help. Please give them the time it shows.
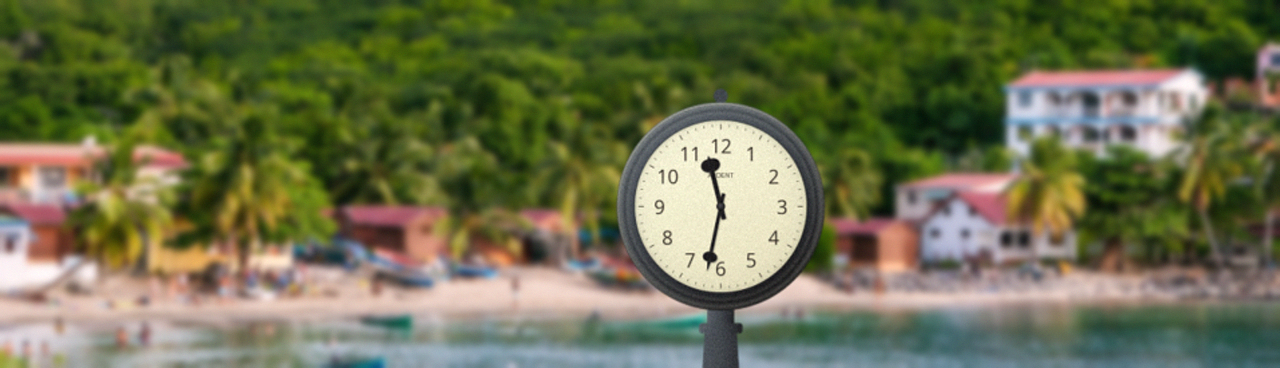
11:32
